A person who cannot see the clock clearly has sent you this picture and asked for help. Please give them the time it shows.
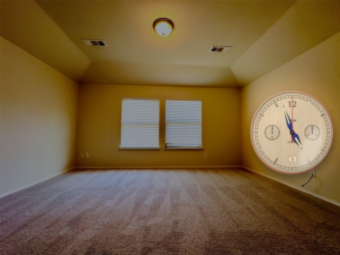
4:57
